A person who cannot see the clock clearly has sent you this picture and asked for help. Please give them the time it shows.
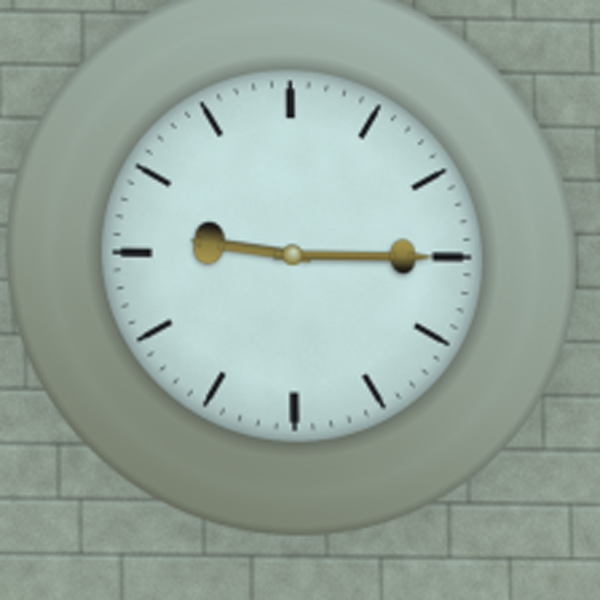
9:15
